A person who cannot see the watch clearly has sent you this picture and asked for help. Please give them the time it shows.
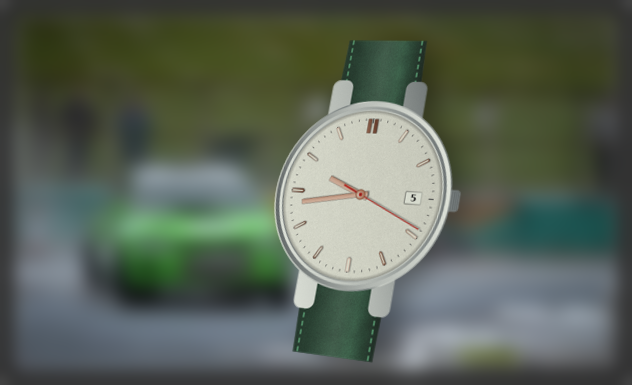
9:43:19
